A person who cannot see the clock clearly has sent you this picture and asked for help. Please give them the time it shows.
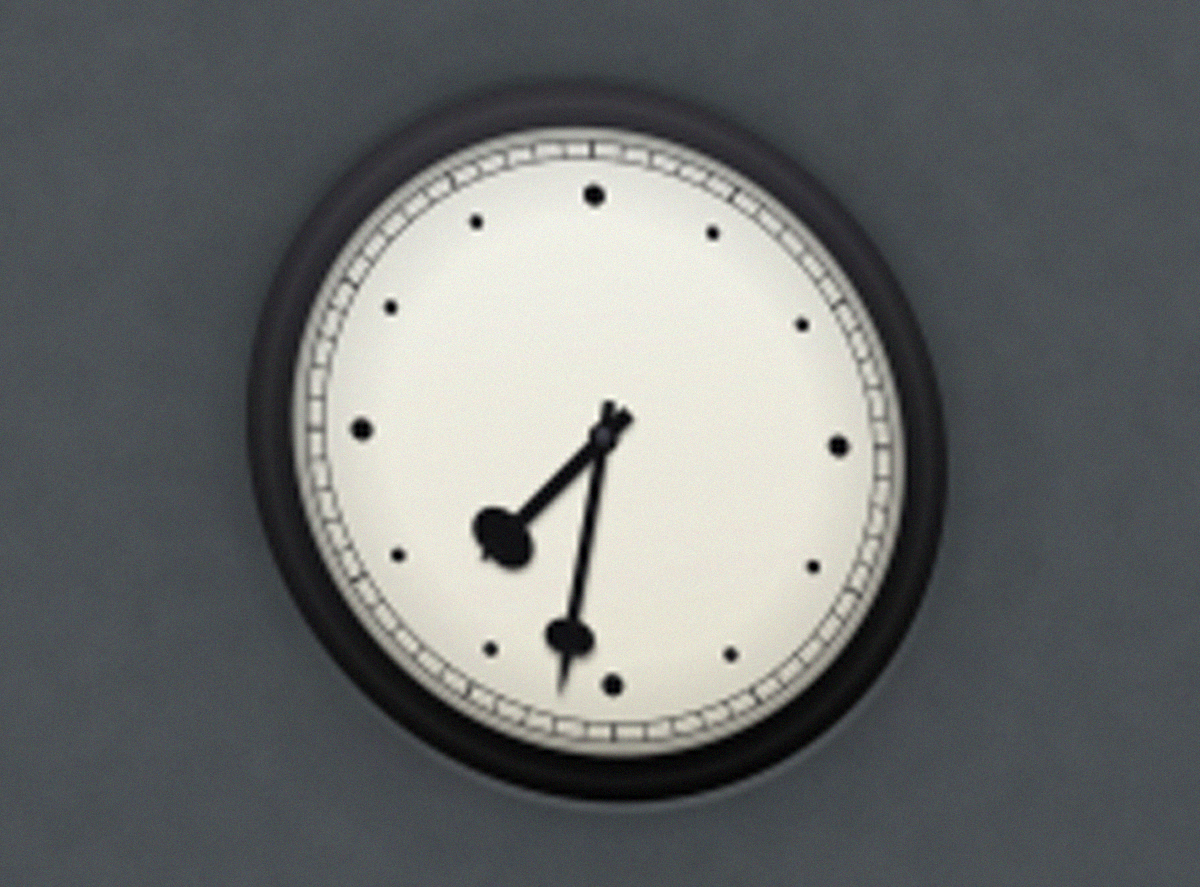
7:32
